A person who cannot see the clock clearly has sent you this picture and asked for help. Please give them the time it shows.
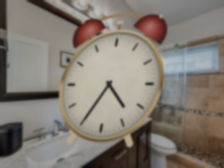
4:35
